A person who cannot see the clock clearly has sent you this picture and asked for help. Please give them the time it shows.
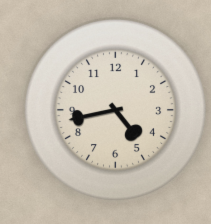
4:43
